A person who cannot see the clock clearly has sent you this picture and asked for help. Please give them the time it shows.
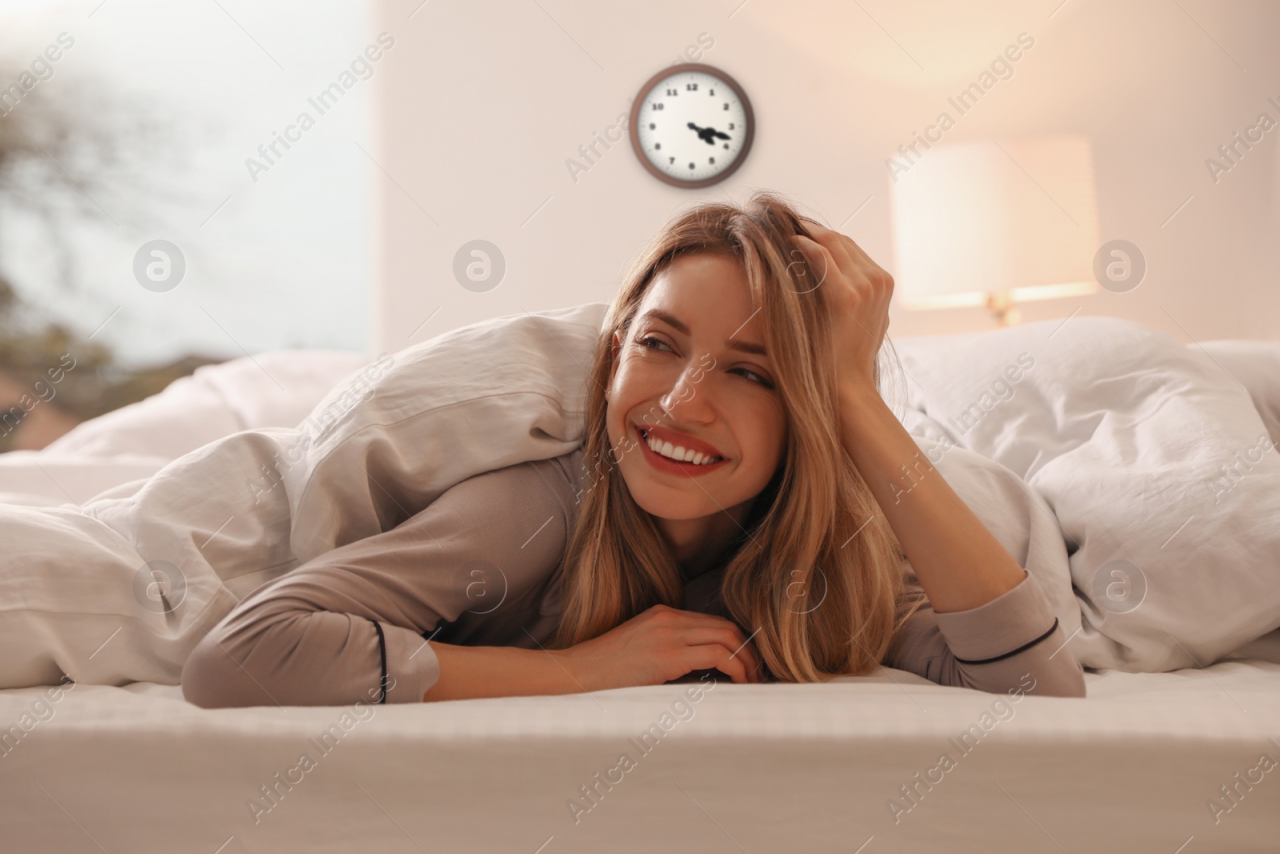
4:18
